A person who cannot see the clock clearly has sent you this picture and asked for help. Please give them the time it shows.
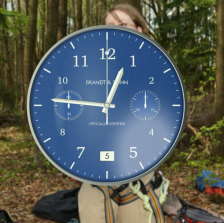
12:46
